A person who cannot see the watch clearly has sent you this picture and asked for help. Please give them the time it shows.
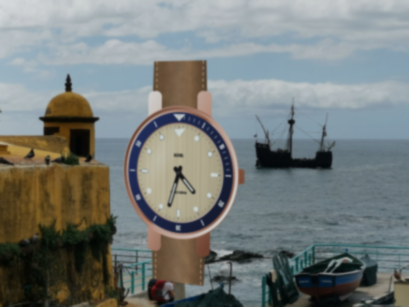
4:33
